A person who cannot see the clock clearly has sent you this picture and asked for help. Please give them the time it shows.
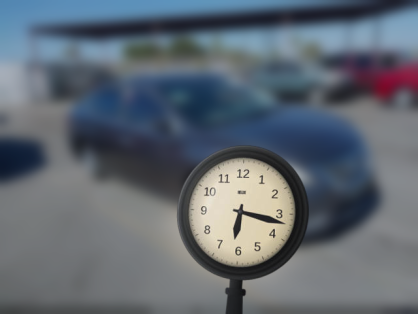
6:17
